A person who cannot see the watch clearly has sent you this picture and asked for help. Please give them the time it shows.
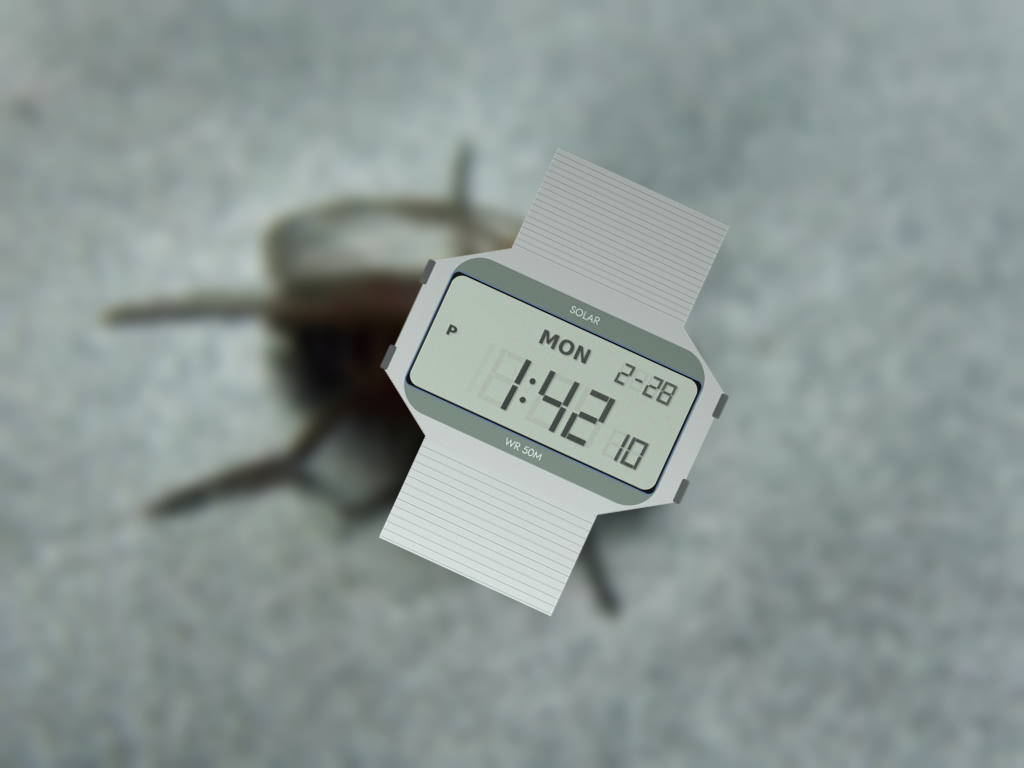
1:42:10
